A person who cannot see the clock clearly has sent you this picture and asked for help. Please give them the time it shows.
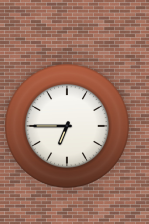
6:45
